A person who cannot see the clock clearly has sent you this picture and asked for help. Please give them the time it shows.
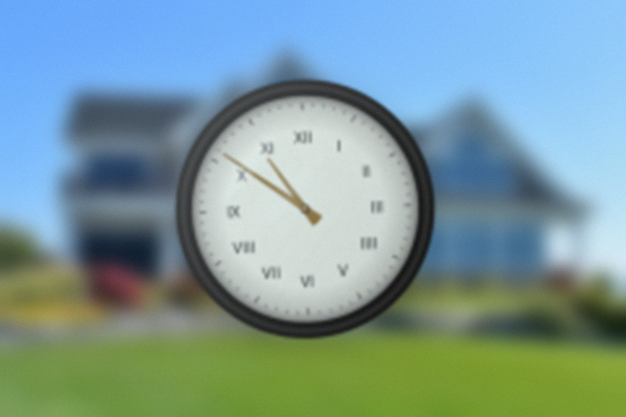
10:51
